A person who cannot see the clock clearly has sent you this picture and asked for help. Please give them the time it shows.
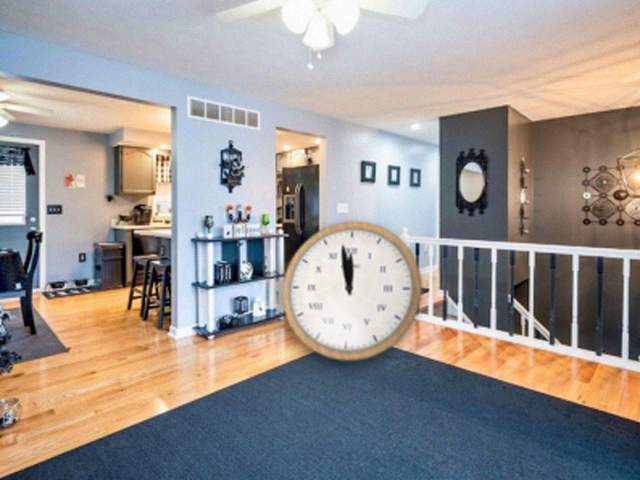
11:58
